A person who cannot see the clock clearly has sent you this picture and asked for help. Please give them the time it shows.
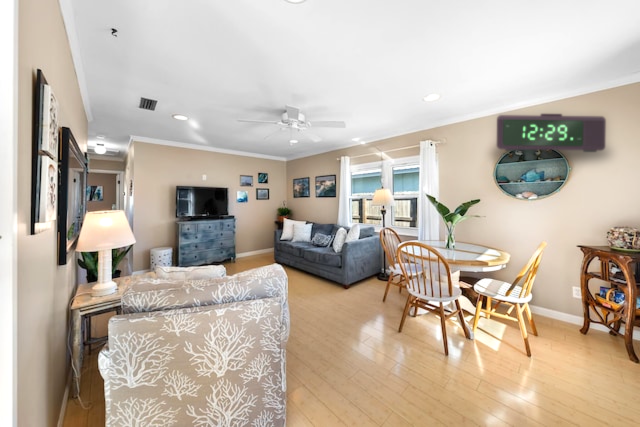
12:29
